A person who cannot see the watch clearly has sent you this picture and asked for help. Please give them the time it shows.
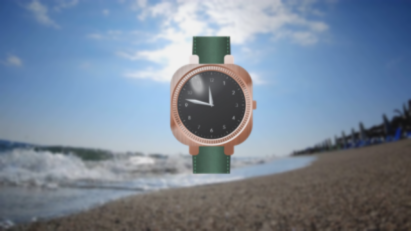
11:47
